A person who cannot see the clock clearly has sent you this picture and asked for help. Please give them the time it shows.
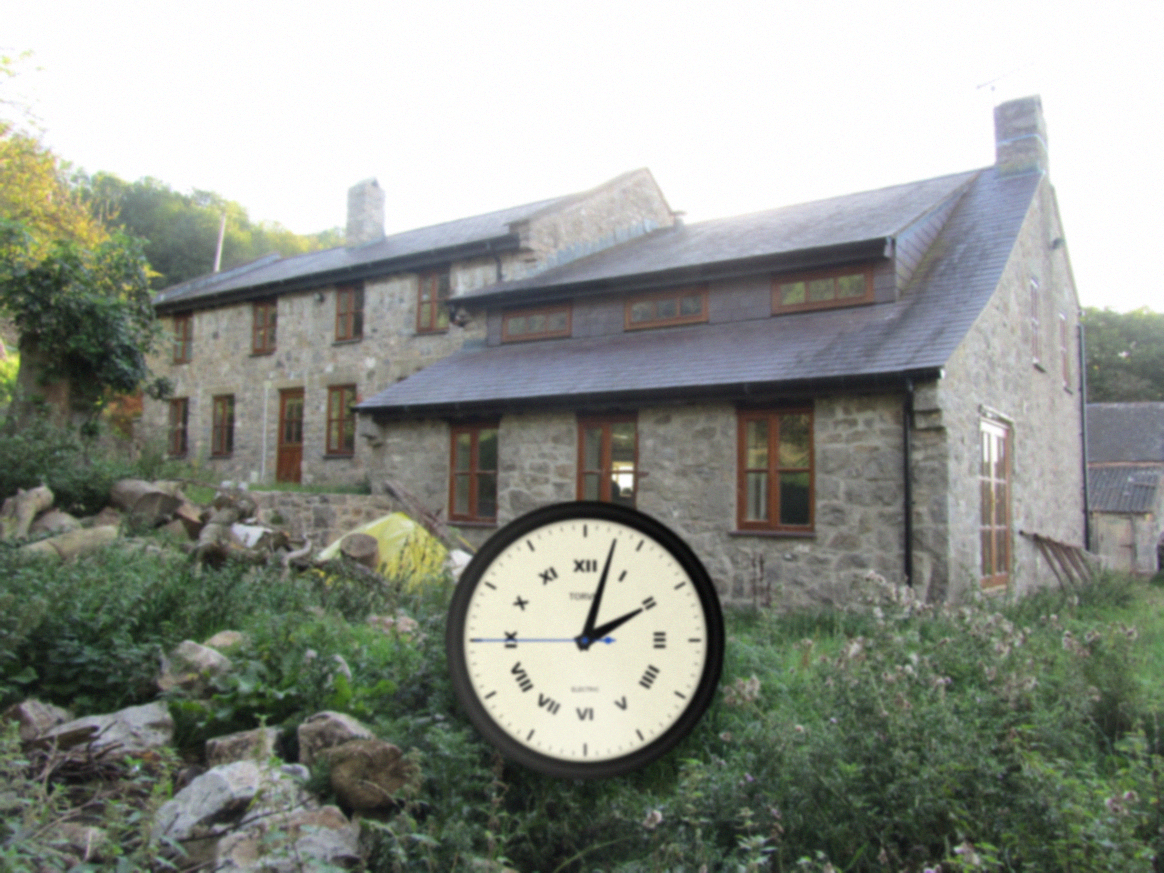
2:02:45
